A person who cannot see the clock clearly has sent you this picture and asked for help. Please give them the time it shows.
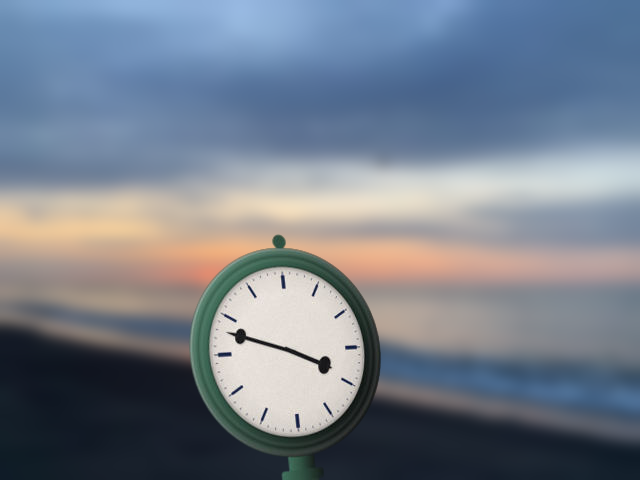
3:48
